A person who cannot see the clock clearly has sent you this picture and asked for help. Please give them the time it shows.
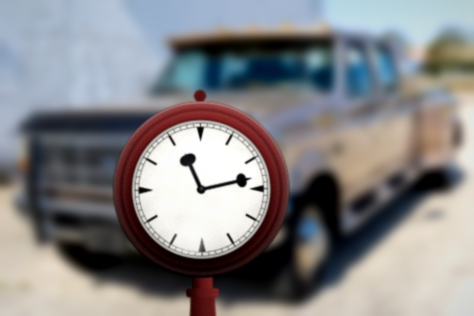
11:13
